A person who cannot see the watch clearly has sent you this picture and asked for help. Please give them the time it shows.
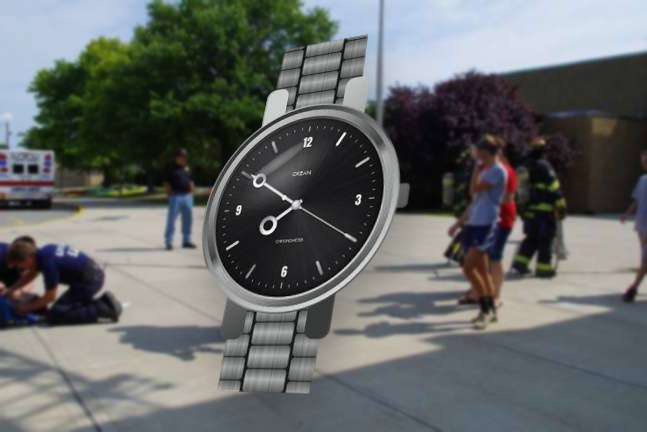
7:50:20
